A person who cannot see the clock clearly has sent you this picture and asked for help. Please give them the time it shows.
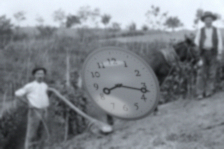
8:17
